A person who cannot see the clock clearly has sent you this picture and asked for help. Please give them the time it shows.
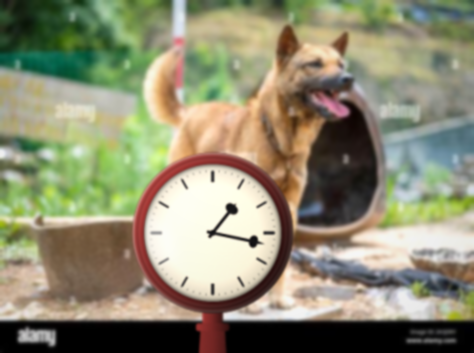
1:17
